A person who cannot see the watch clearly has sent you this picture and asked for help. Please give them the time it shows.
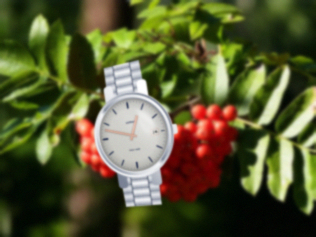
12:48
